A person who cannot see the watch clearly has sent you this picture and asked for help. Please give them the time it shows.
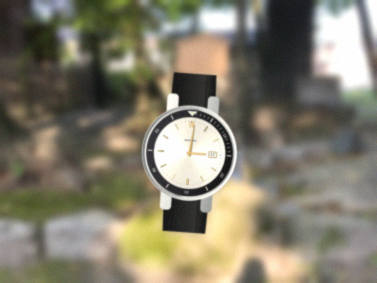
3:01
